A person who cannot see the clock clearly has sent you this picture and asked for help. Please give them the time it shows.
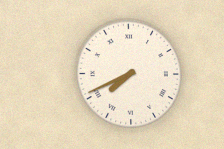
7:41
